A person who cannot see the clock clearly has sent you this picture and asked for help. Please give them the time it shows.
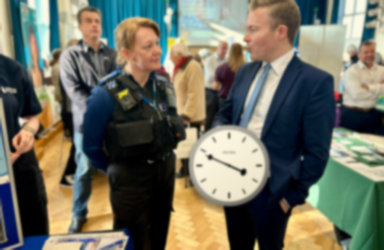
3:49
